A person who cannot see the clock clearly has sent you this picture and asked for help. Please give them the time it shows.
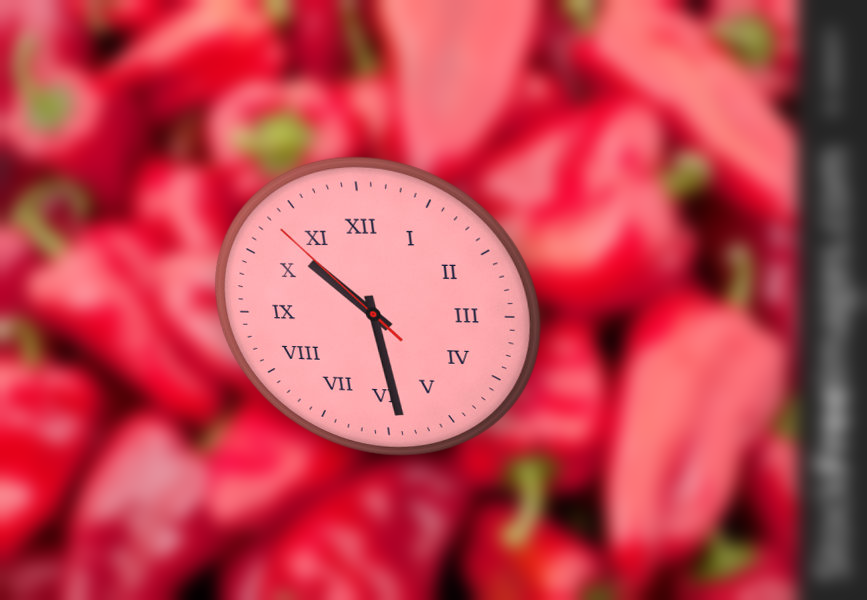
10:28:53
